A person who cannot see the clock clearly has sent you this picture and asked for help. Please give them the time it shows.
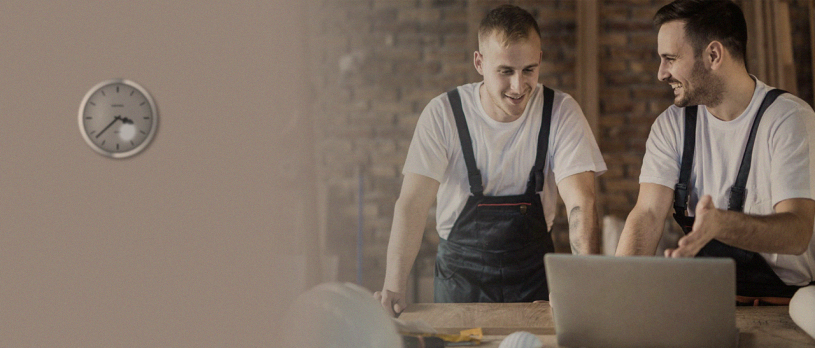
3:38
